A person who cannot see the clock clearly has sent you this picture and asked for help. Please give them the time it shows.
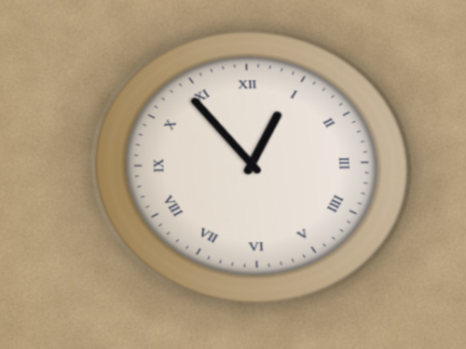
12:54
